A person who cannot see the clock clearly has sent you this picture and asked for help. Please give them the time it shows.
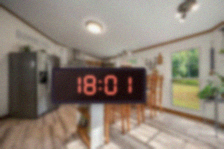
18:01
